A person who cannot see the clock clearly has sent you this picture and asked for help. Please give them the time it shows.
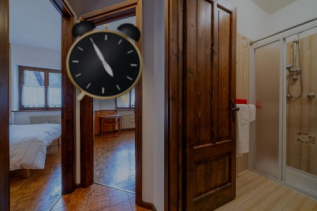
4:55
